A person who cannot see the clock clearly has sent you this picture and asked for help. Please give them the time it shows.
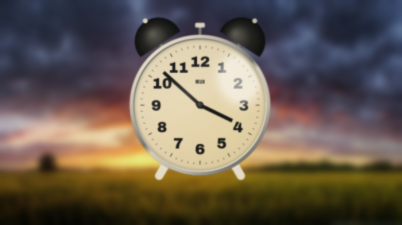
3:52
